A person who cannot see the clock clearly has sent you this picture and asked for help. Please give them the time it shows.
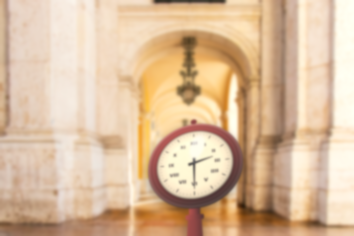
2:30
